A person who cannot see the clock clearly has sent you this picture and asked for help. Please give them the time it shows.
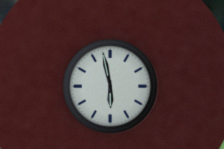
5:58
